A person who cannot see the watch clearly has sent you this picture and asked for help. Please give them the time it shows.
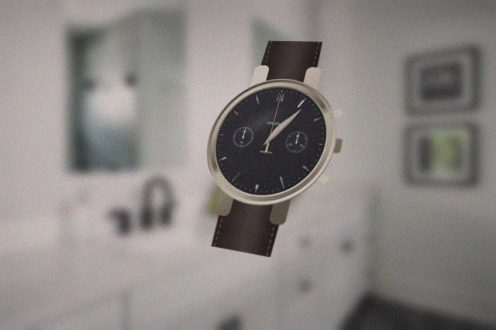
1:06
